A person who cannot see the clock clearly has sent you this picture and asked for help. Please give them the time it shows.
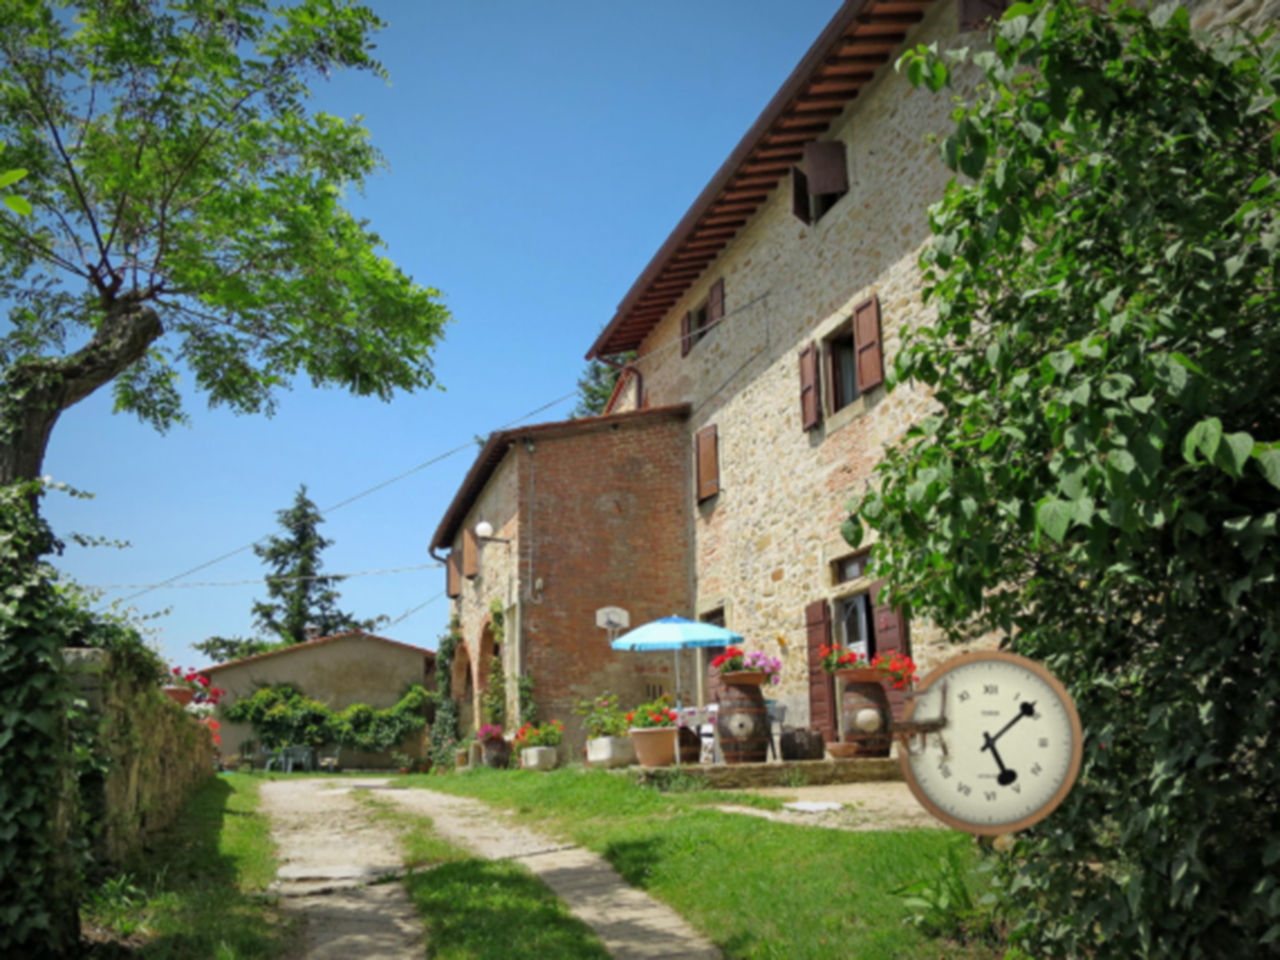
5:08
